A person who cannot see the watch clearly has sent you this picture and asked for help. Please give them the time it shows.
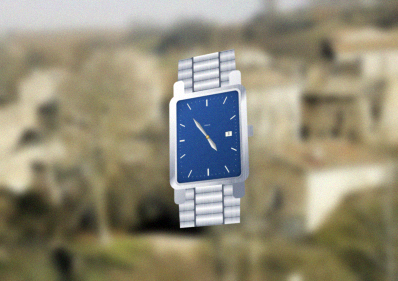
4:54
